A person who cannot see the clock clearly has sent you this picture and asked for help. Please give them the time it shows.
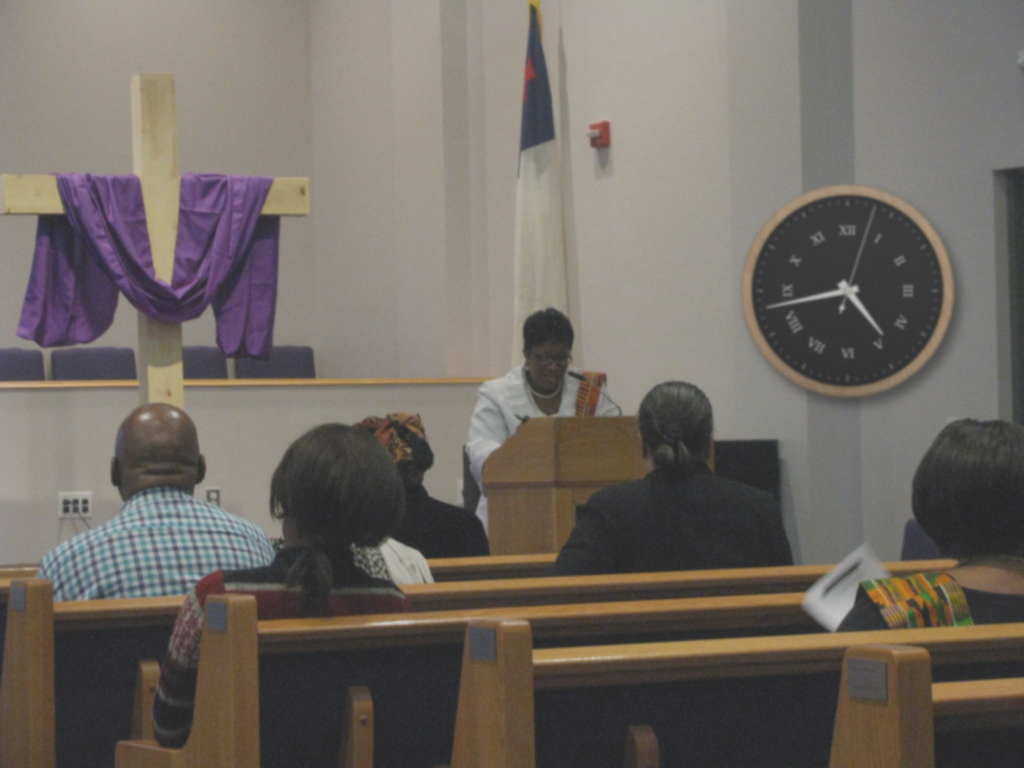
4:43:03
